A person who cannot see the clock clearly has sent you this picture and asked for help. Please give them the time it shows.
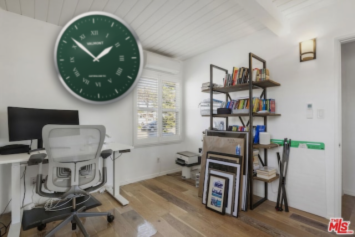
1:52
